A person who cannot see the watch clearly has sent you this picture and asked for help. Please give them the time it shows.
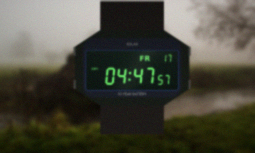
4:47:57
